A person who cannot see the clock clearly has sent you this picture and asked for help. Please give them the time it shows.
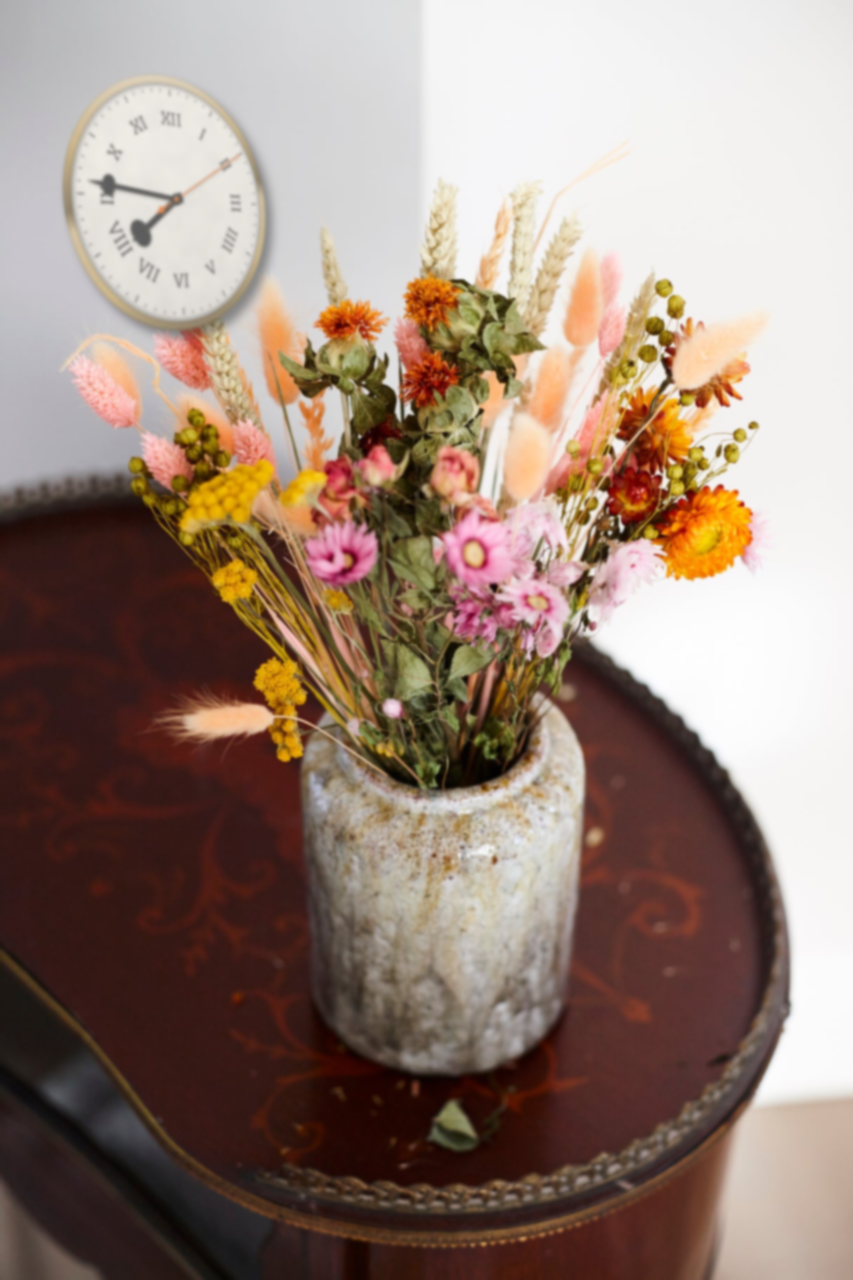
7:46:10
